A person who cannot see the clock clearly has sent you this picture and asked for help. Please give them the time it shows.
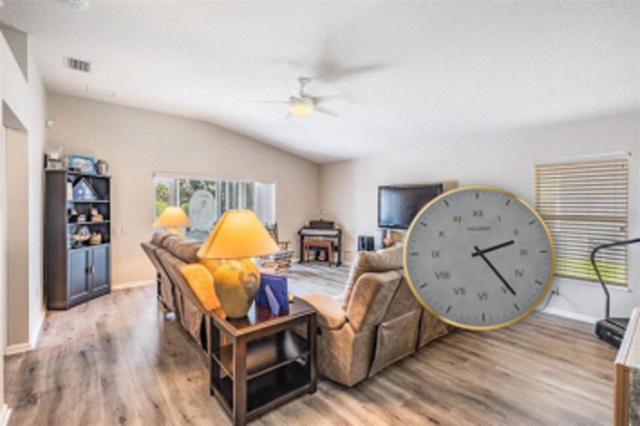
2:24
